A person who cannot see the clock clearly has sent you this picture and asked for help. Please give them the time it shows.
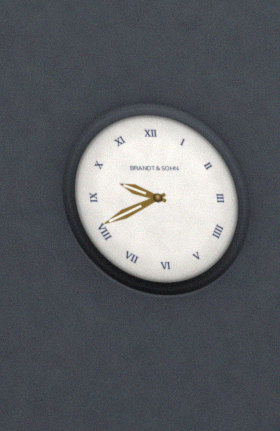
9:41
